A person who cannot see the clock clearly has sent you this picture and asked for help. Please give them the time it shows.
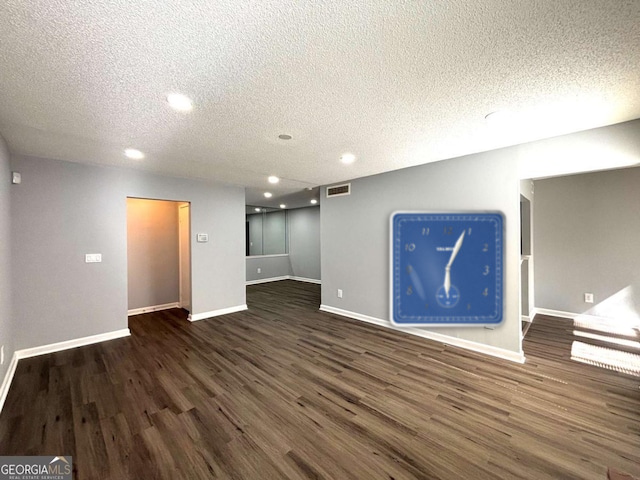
6:04
